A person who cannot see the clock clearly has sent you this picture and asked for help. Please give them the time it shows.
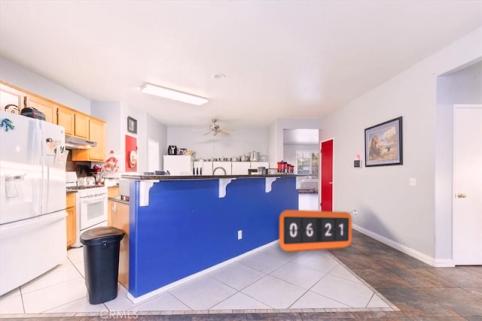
6:21
